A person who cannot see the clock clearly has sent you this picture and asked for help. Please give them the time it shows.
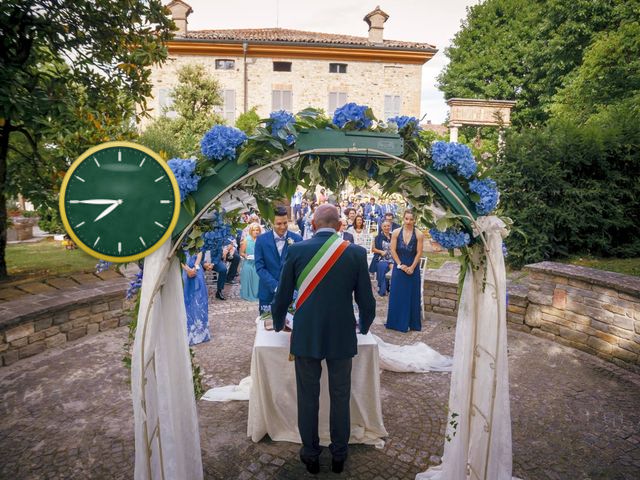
7:45
